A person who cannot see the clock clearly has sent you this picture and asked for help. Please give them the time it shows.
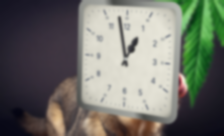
12:58
